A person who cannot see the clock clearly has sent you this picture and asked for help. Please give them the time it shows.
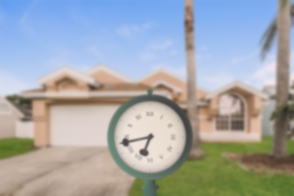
6:43
